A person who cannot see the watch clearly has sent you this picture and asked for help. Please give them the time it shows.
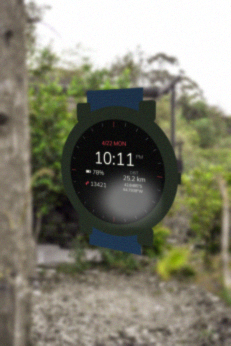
10:11
